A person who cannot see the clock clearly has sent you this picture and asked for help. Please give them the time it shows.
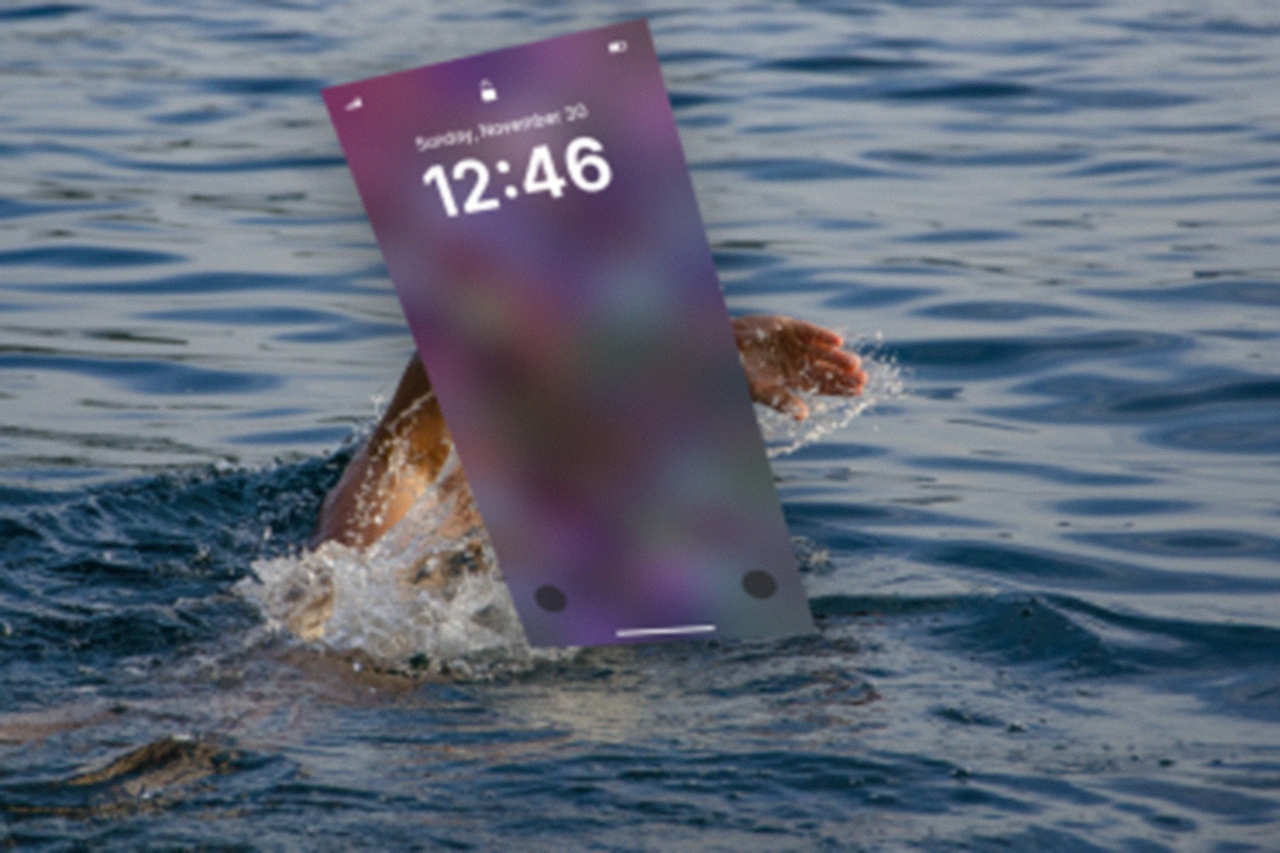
12:46
